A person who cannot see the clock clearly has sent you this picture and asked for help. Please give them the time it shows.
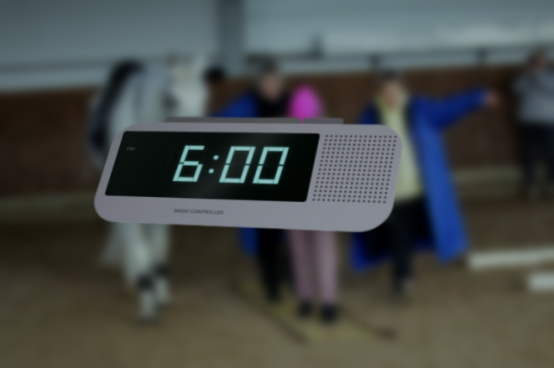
6:00
